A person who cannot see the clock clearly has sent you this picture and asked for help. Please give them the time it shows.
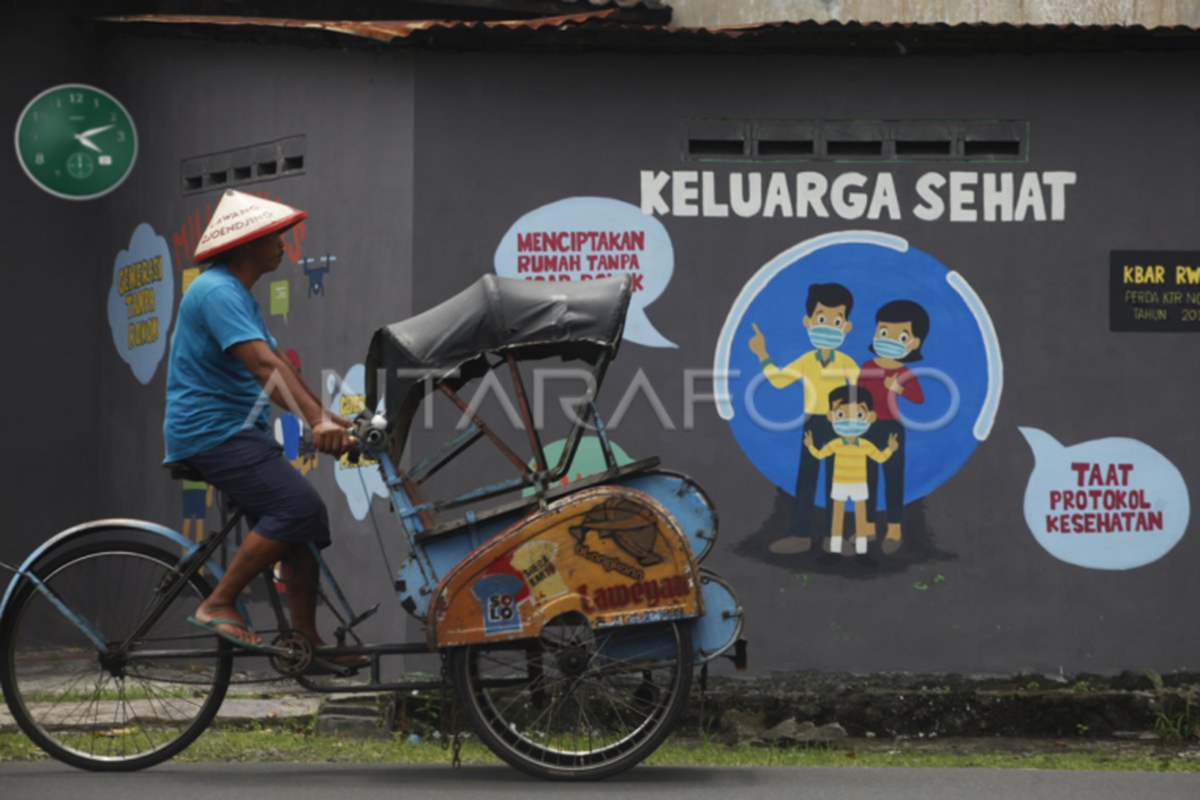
4:12
